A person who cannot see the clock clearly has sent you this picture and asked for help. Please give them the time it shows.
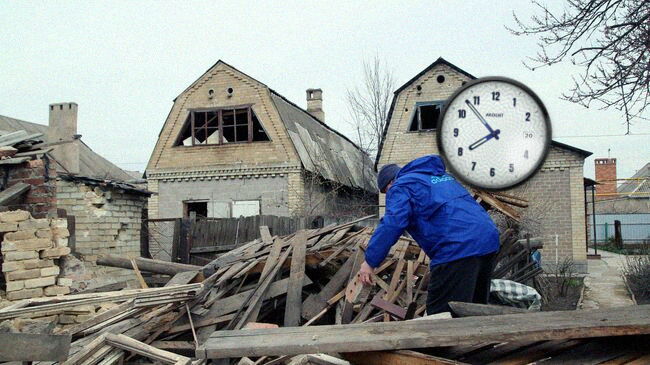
7:53
